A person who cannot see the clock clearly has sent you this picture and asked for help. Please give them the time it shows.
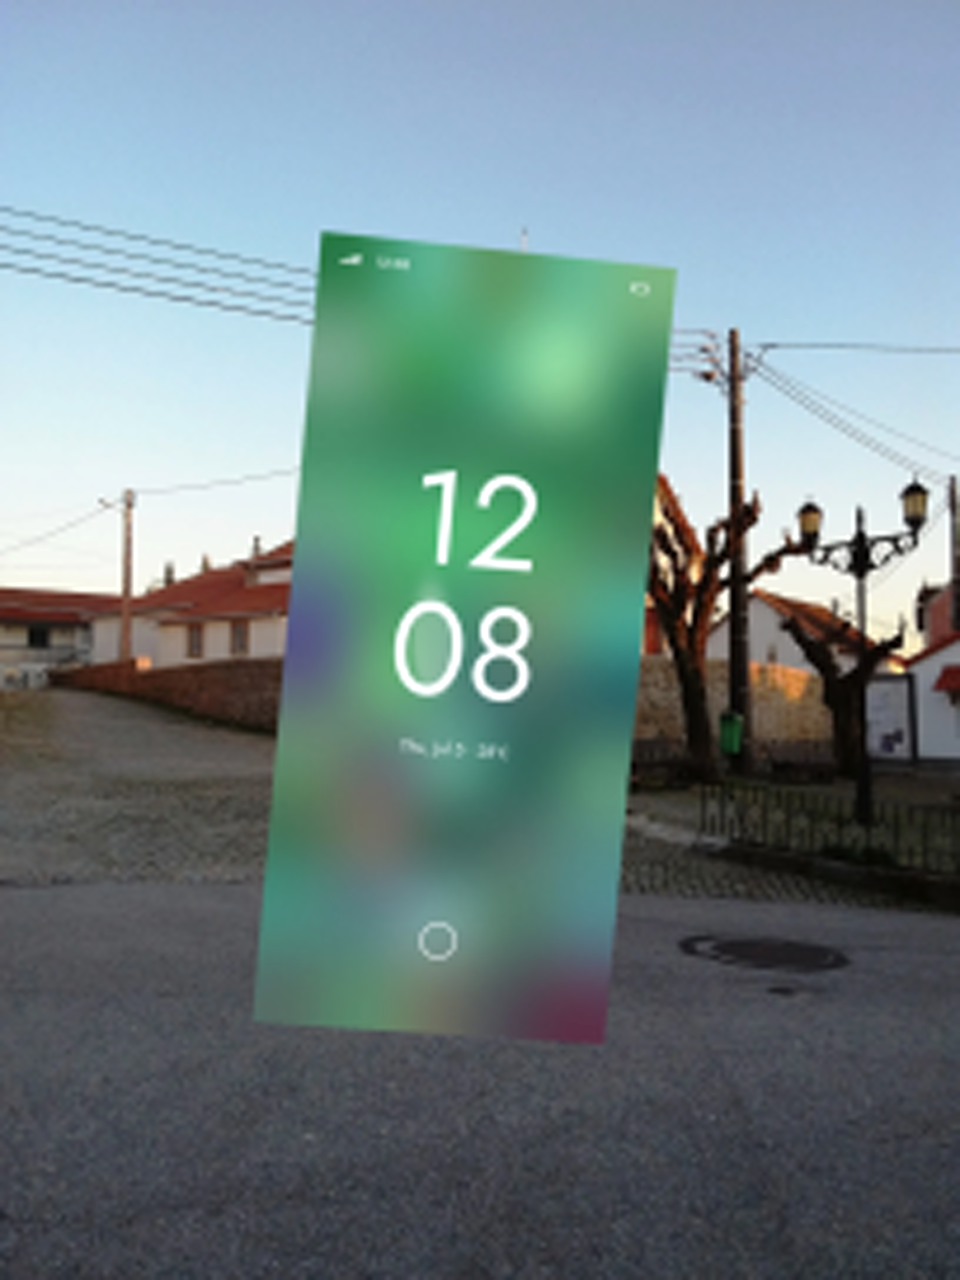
12:08
